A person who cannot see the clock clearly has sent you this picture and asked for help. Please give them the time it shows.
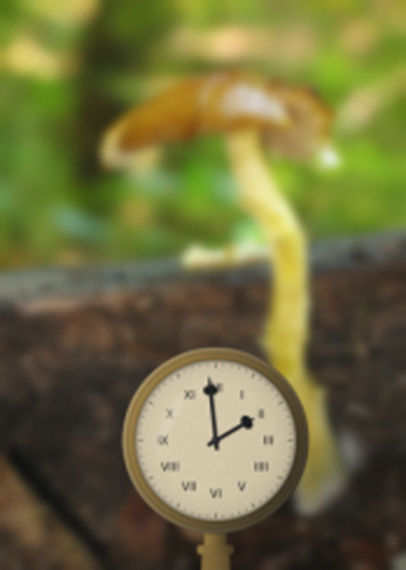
1:59
